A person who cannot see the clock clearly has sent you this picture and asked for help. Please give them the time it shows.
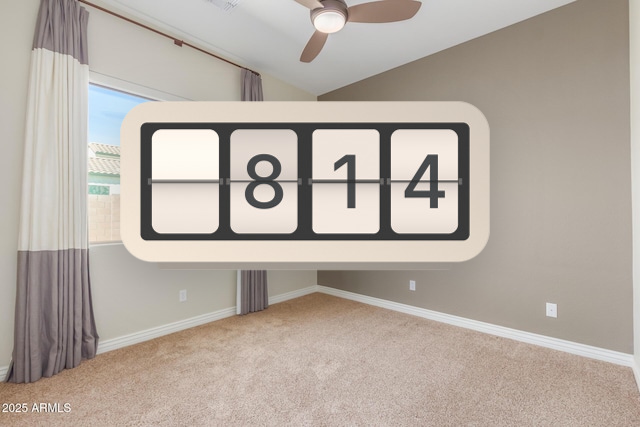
8:14
